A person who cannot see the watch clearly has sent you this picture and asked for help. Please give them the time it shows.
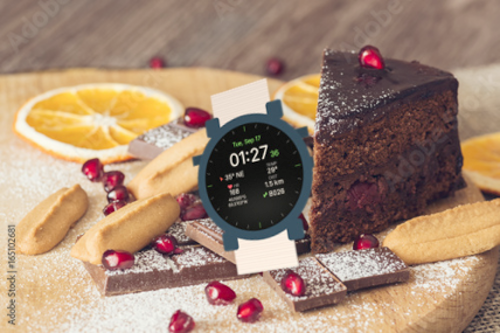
1:27
